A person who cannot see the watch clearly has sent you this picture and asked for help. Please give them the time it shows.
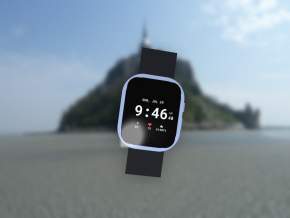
9:46
